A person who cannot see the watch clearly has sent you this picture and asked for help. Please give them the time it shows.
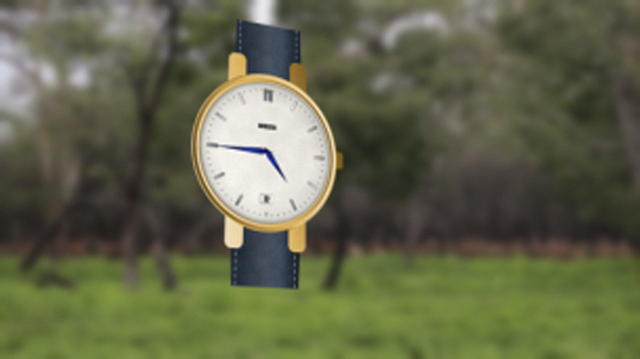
4:45
